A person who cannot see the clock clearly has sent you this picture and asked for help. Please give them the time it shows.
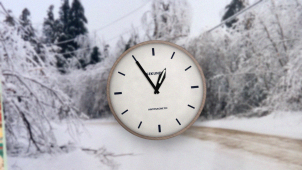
12:55
